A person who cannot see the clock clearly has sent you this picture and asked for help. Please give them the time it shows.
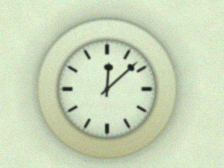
12:08
